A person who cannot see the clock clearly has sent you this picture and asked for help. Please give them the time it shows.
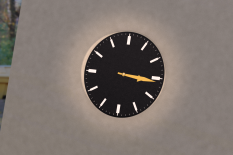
3:16
